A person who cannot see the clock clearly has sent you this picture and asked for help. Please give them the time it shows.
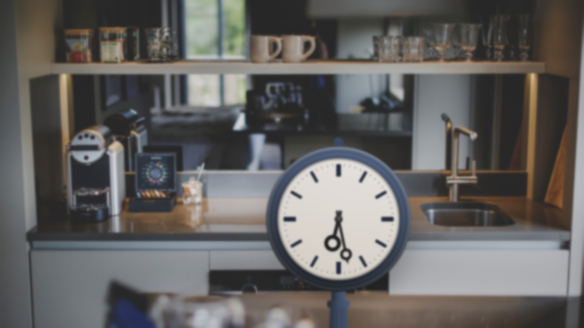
6:28
